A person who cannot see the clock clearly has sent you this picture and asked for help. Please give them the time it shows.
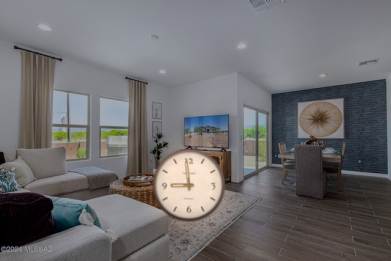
8:59
